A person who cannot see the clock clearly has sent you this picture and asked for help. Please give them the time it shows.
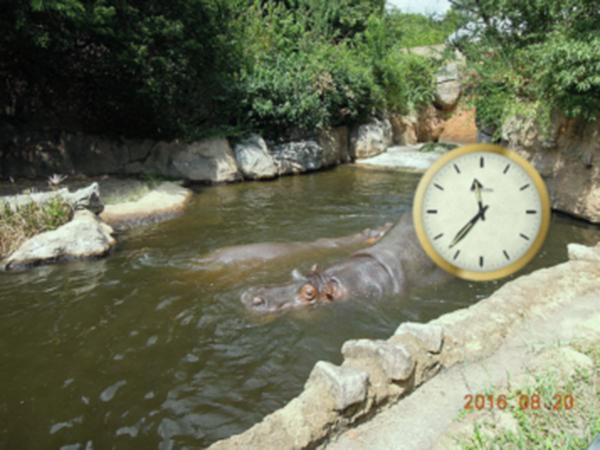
11:37
